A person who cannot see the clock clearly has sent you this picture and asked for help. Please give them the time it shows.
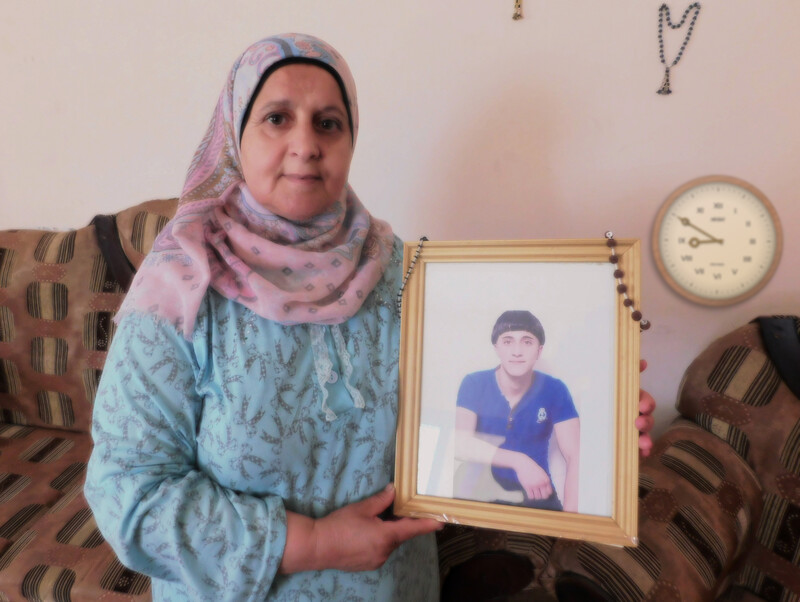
8:50
